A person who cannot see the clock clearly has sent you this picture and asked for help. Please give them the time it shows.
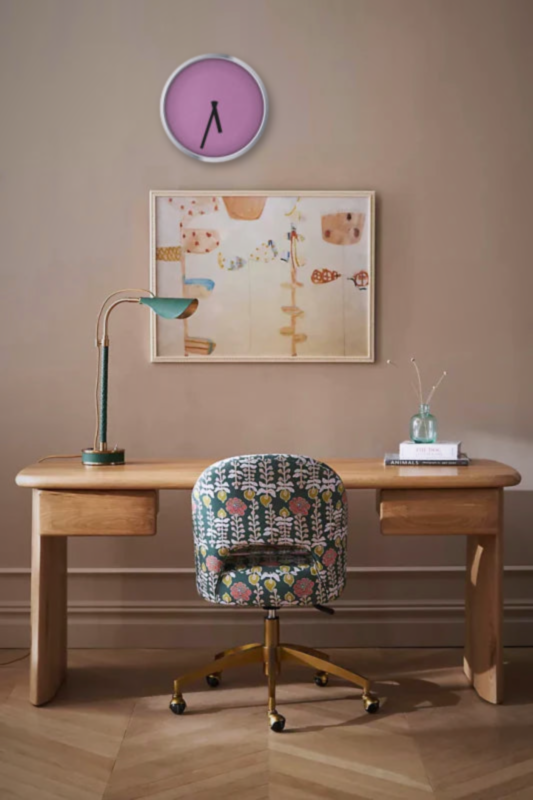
5:33
